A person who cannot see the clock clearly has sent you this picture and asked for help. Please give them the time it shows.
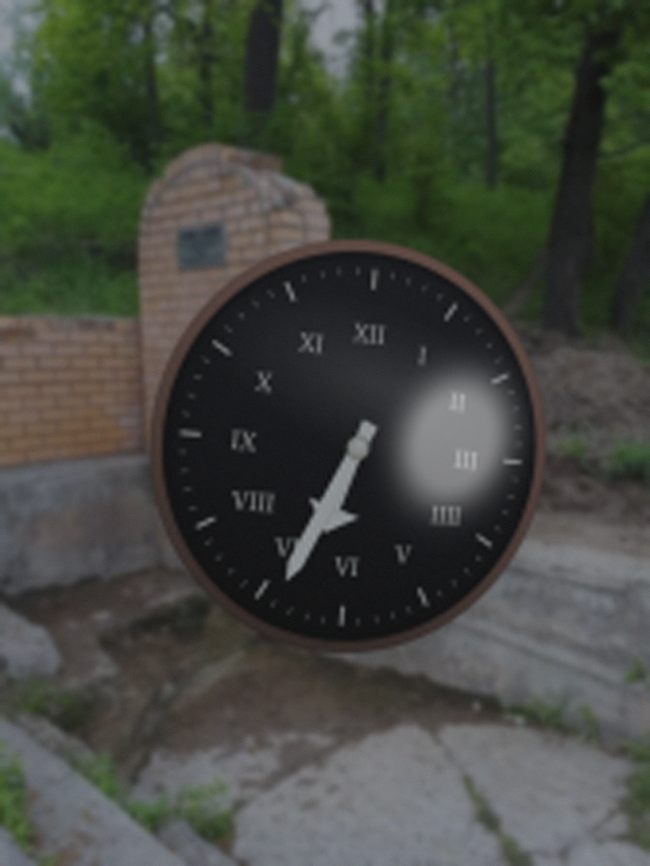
6:34
